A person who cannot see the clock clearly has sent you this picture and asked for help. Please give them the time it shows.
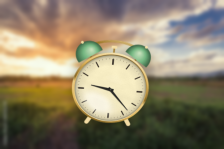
9:23
